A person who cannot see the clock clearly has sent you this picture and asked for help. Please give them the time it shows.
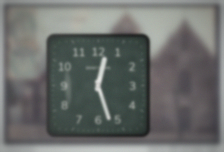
12:27
